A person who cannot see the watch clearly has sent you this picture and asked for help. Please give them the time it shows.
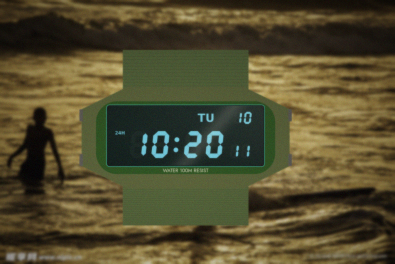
10:20:11
